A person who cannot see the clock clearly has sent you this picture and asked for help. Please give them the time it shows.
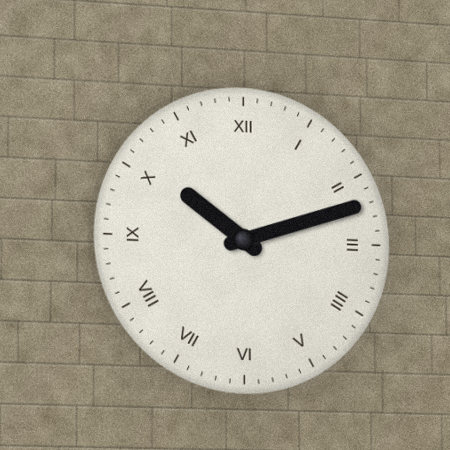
10:12
